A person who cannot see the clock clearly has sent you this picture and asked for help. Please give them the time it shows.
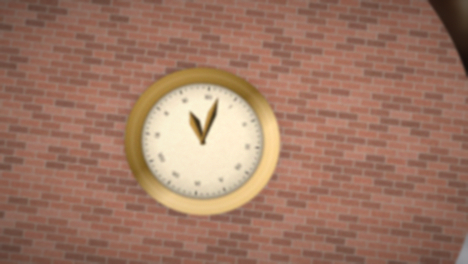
11:02
